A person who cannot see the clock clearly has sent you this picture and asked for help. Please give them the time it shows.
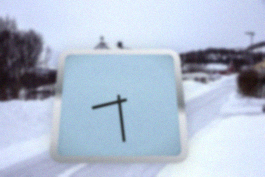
8:29
